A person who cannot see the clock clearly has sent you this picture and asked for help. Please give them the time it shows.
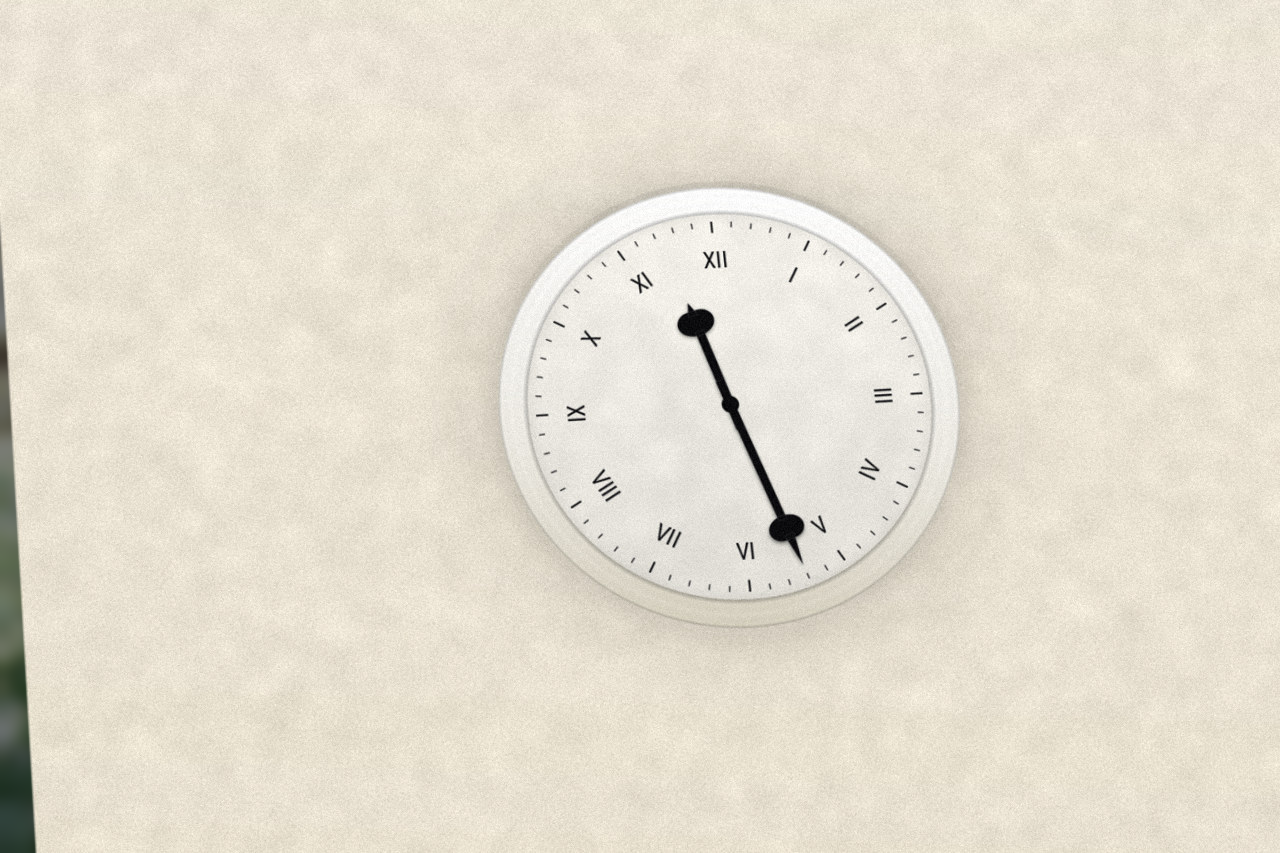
11:27
